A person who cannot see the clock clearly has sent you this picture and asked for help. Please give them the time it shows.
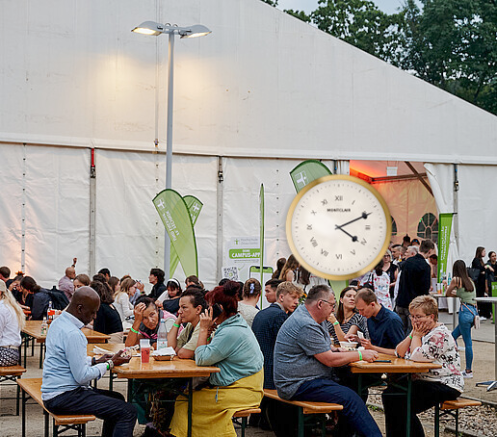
4:11
